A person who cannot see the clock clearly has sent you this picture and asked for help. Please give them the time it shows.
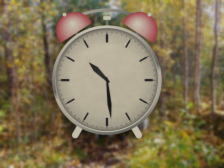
10:29
